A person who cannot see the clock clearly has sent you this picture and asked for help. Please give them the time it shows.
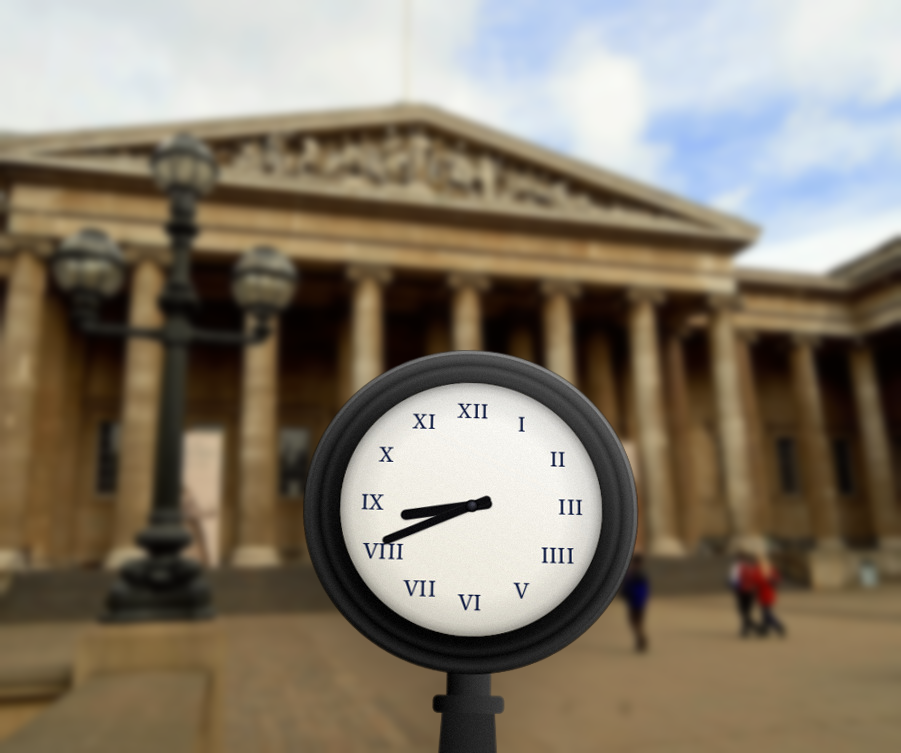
8:41
